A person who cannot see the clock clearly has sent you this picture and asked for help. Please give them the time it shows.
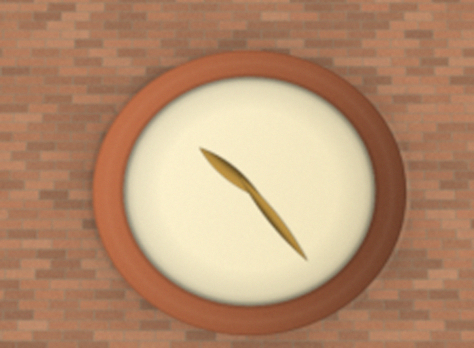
10:24
